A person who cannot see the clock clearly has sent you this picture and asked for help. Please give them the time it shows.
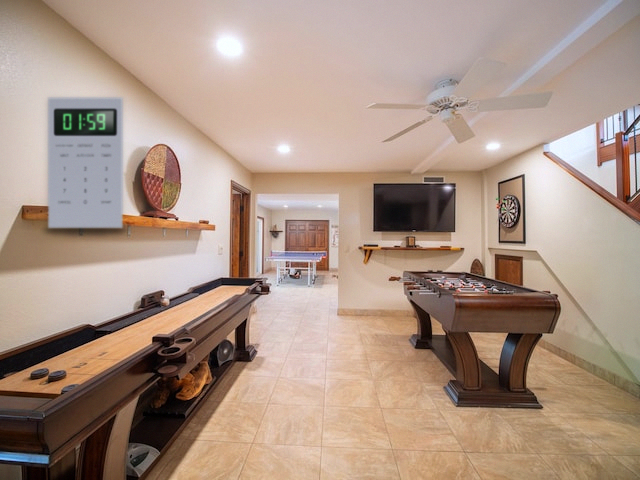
1:59
